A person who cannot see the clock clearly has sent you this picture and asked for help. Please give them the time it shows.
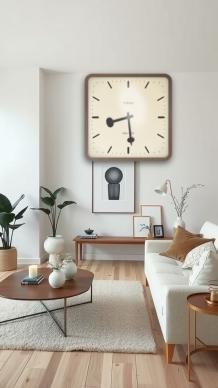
8:29
